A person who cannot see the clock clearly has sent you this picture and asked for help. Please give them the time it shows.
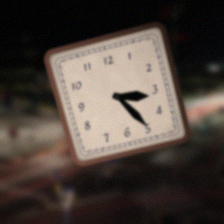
3:25
